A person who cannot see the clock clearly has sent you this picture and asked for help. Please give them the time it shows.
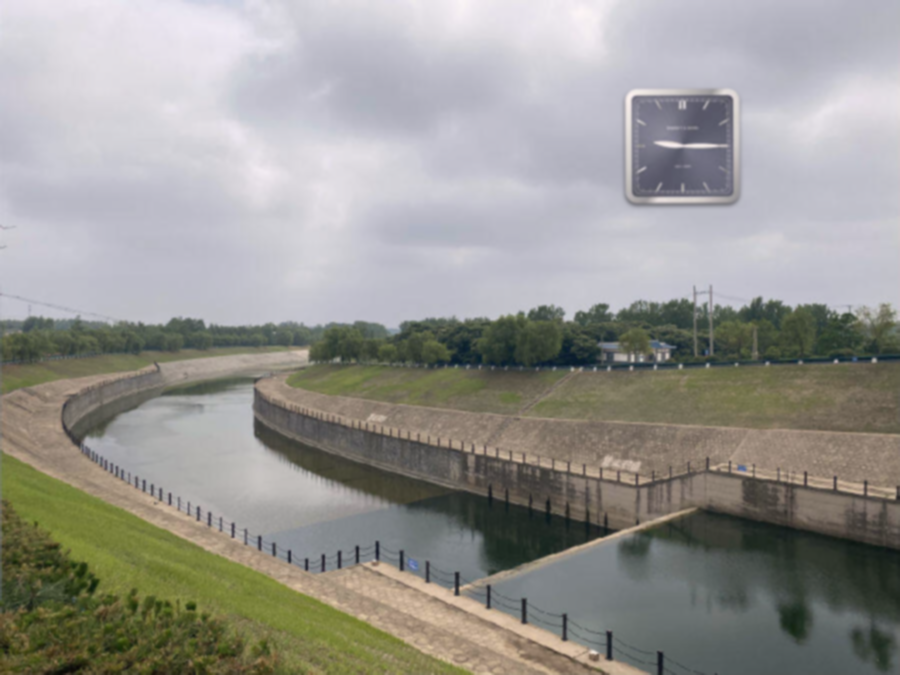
9:15
